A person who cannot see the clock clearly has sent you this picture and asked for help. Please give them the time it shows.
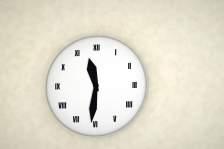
11:31
